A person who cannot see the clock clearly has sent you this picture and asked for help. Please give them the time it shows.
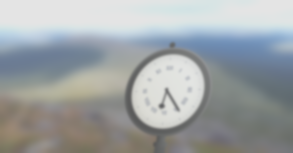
6:24
